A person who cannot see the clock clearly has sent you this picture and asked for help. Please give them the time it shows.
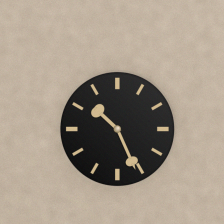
10:26
